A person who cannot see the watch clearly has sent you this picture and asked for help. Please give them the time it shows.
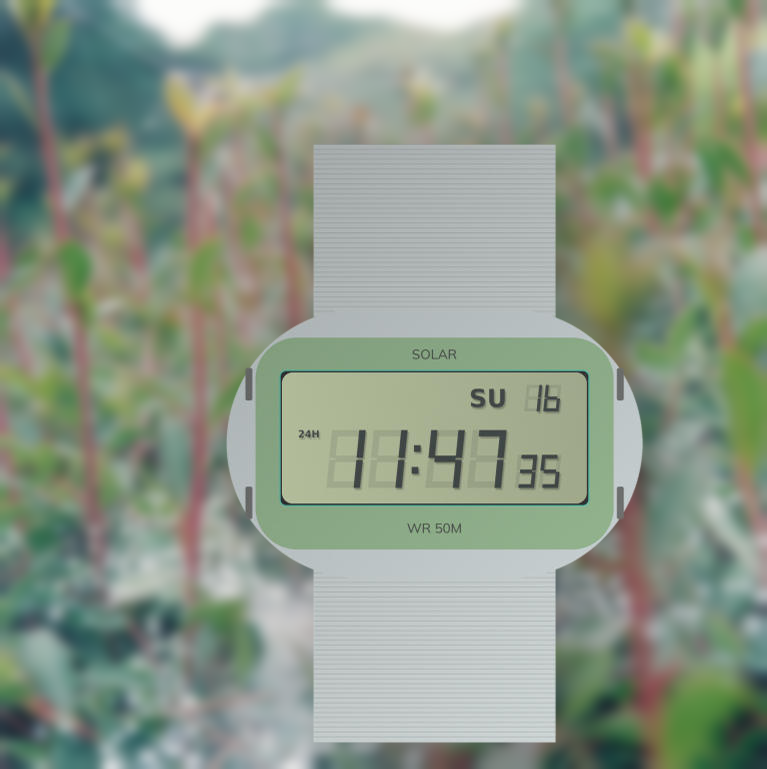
11:47:35
